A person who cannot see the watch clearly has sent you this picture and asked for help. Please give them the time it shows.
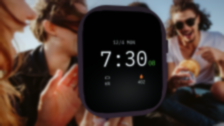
7:30
